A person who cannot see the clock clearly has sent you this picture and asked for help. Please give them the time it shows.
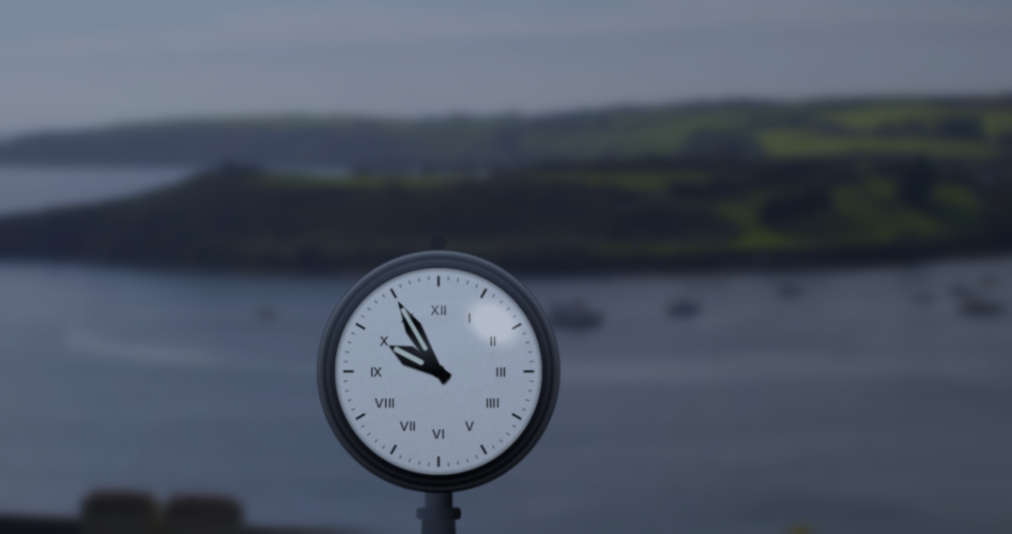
9:55
